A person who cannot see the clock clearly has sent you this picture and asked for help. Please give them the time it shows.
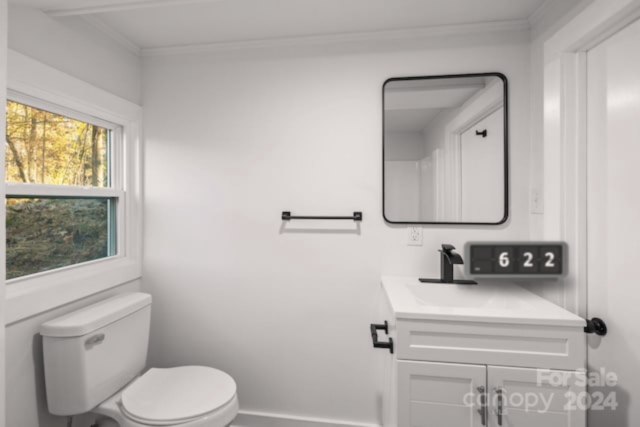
6:22
